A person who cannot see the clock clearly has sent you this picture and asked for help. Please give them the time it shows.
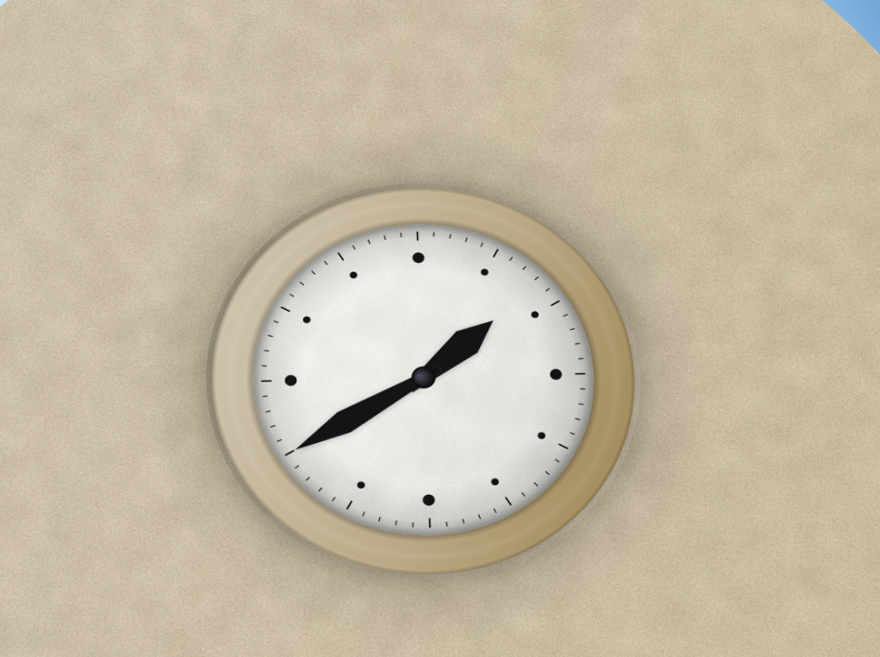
1:40
